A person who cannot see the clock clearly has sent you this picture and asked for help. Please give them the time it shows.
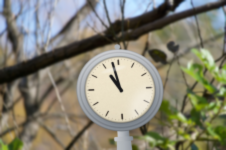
10:58
